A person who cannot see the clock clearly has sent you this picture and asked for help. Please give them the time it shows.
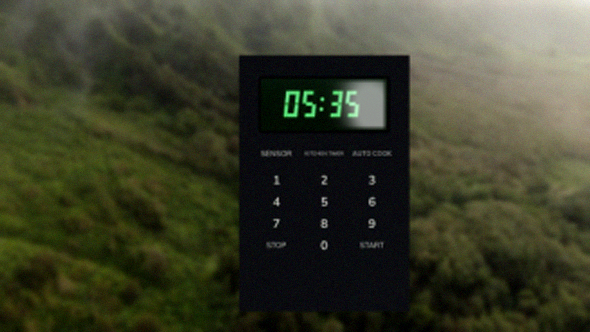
5:35
